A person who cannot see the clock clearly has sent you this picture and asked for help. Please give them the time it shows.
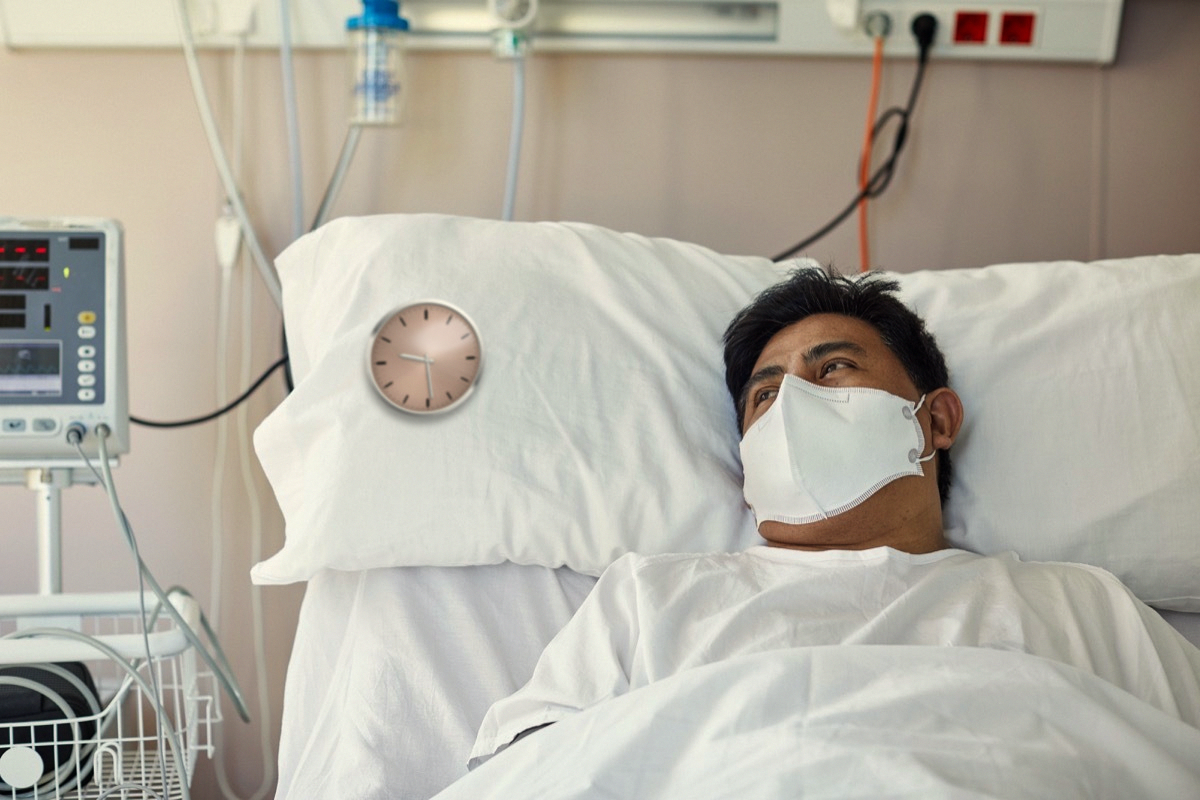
9:29
